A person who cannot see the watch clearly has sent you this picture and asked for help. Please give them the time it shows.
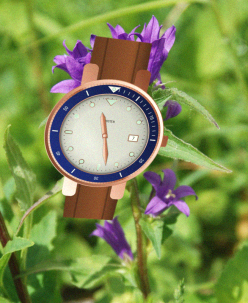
11:28
